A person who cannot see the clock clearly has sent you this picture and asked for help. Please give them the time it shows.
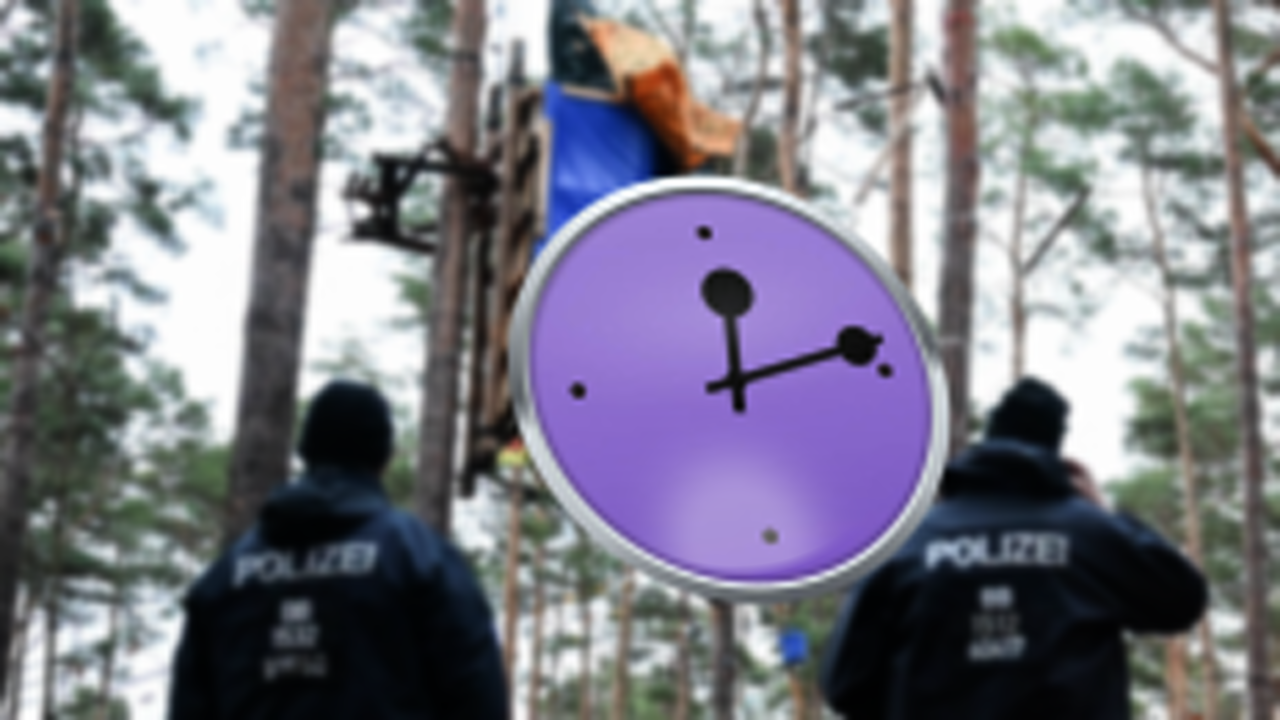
12:13
